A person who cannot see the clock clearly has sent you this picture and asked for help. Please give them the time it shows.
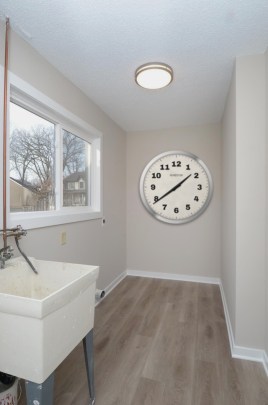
1:39
